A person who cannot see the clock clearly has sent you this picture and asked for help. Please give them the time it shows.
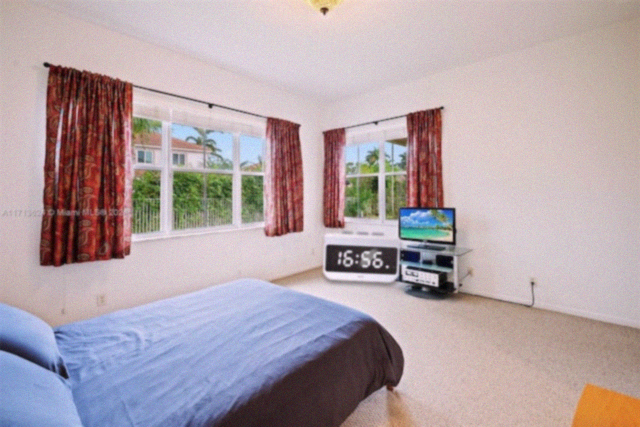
16:56
